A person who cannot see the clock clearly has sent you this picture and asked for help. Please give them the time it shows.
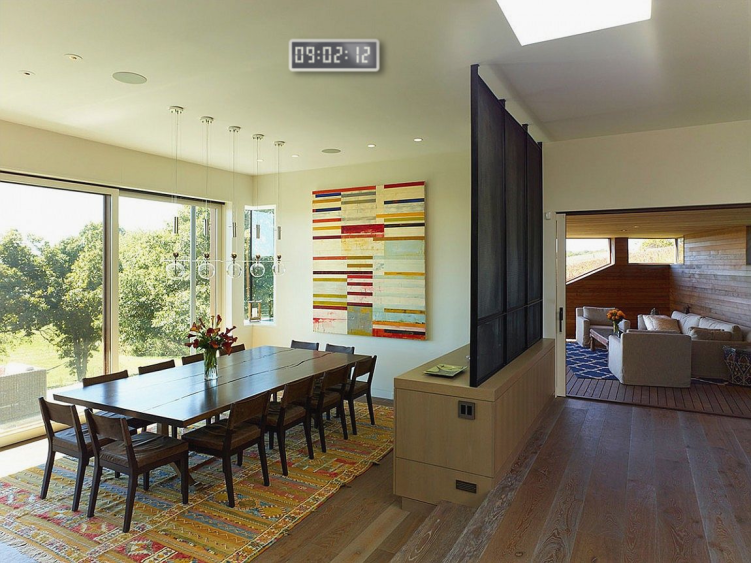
9:02:12
